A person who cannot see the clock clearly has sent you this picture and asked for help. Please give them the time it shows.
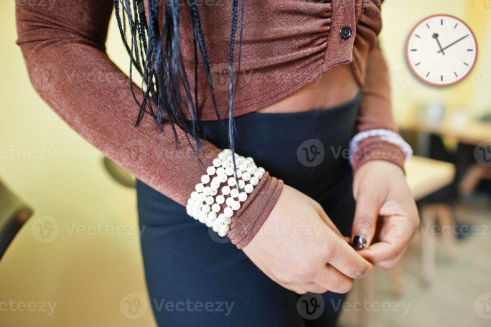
11:10
